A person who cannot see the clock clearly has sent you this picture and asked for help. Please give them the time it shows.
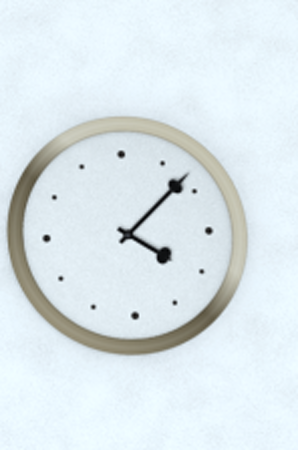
4:08
